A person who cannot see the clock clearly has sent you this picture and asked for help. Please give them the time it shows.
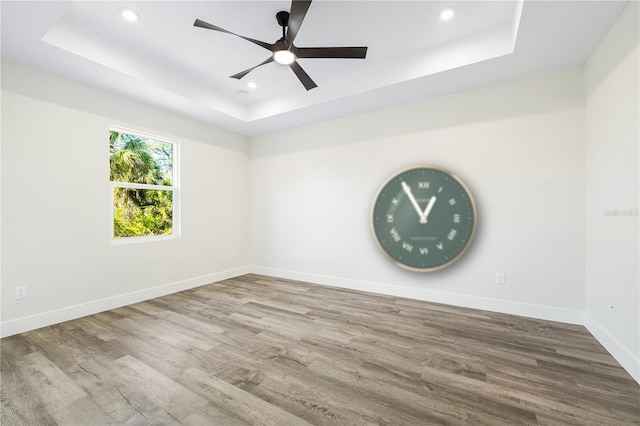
12:55
